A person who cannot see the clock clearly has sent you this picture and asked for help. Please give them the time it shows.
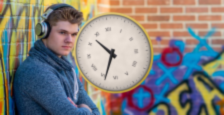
10:34
